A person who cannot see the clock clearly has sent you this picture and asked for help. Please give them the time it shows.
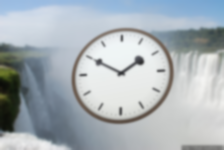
1:50
